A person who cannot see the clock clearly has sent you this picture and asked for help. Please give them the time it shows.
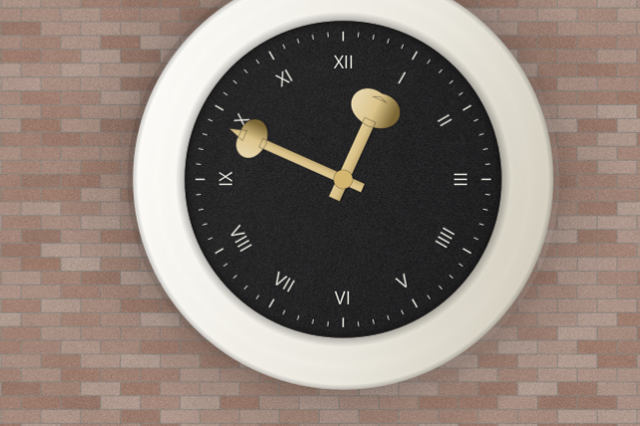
12:49
